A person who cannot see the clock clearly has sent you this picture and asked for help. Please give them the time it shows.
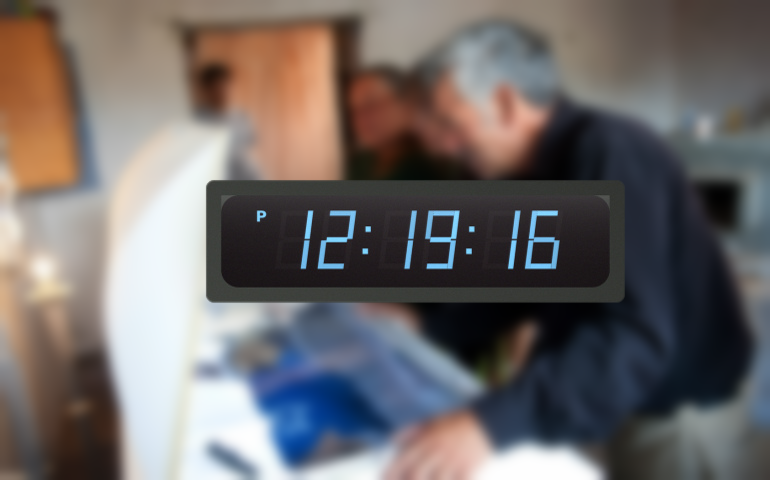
12:19:16
